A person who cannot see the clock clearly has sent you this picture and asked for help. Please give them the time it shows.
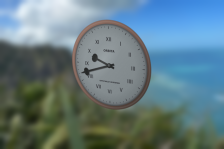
9:42
